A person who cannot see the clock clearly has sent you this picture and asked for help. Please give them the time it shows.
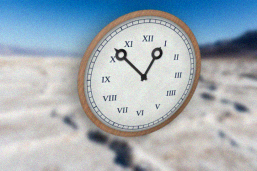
12:52
